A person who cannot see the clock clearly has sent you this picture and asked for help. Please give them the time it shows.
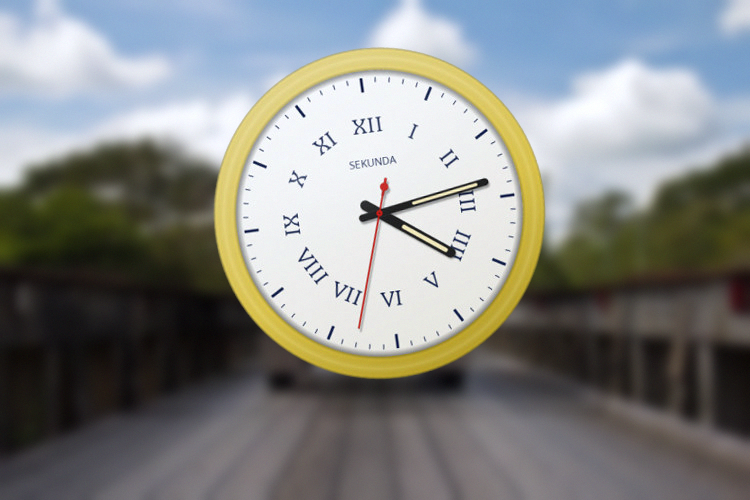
4:13:33
